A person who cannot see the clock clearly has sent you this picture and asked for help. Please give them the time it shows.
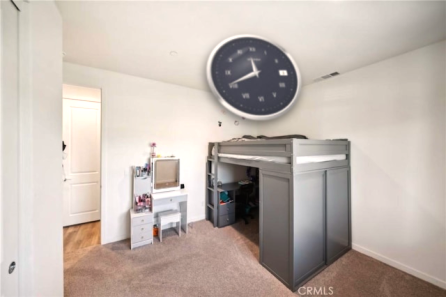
11:41
